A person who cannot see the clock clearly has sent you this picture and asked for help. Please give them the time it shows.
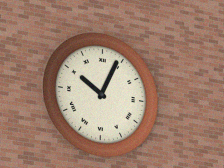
10:04
